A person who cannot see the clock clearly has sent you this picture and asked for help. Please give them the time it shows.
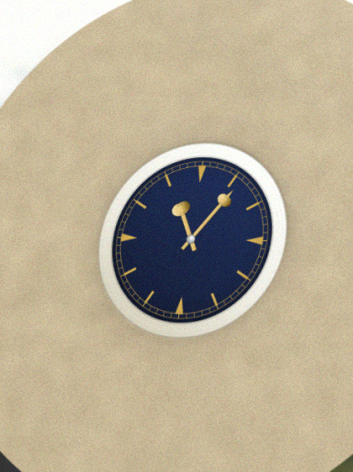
11:06
